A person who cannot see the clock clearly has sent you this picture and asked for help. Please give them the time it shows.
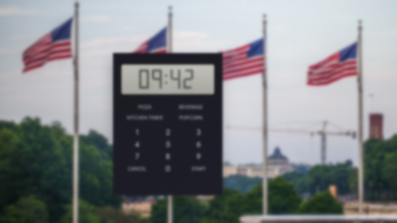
9:42
